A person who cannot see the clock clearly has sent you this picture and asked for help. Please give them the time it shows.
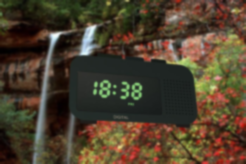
18:38
